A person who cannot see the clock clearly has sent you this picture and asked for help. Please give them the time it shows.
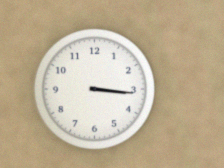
3:16
